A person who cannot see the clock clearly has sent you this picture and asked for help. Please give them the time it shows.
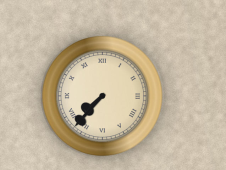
7:37
